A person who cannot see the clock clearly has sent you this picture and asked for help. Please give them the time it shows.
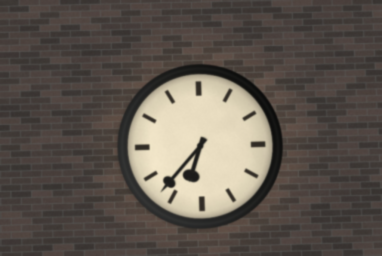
6:37
